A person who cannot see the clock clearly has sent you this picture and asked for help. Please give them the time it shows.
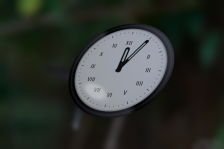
12:05
